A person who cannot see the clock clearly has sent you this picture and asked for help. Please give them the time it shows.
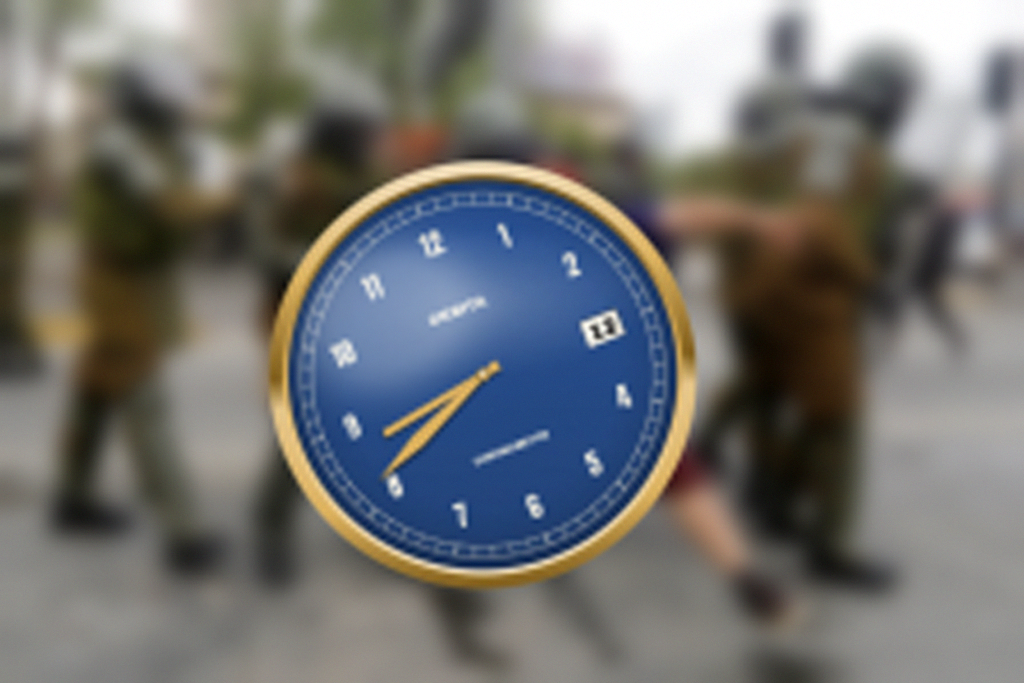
8:41
